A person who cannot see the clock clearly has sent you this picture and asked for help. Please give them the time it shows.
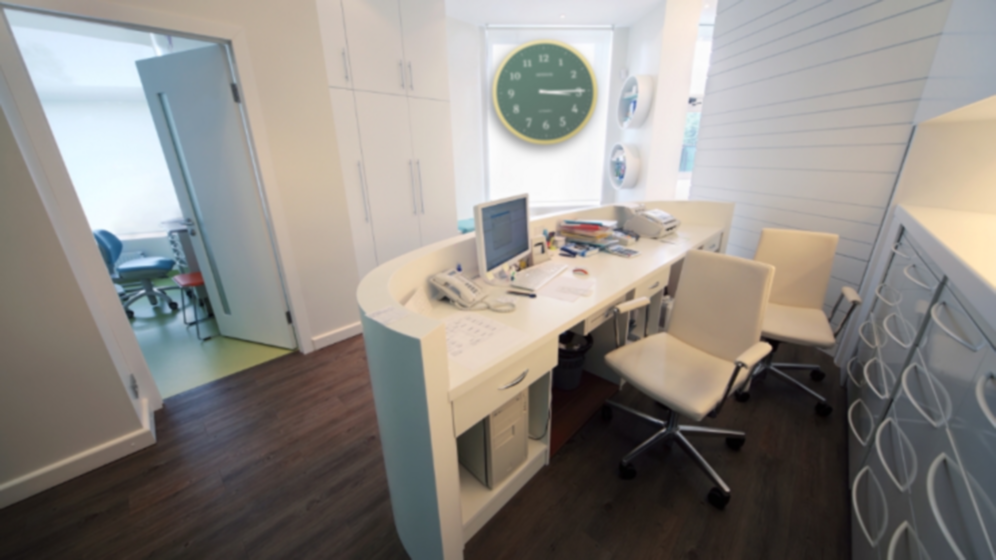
3:15
